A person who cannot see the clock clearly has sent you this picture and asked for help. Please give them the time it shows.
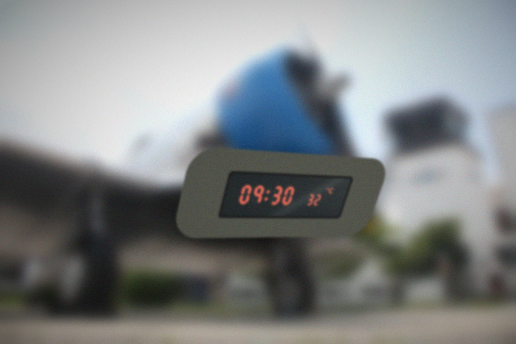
9:30
